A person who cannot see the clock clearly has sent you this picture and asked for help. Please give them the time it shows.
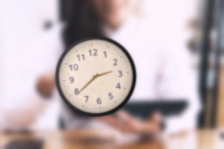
2:39
